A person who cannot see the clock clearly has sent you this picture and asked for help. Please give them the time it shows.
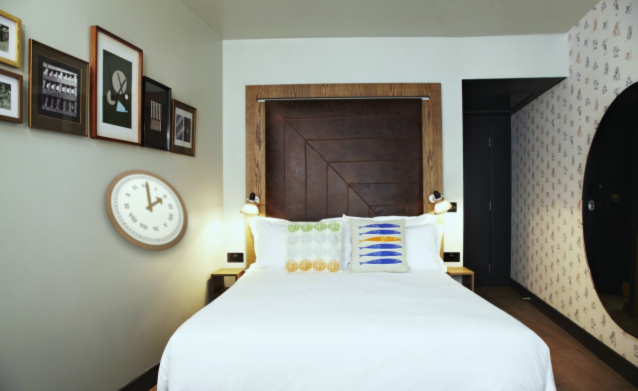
2:01
